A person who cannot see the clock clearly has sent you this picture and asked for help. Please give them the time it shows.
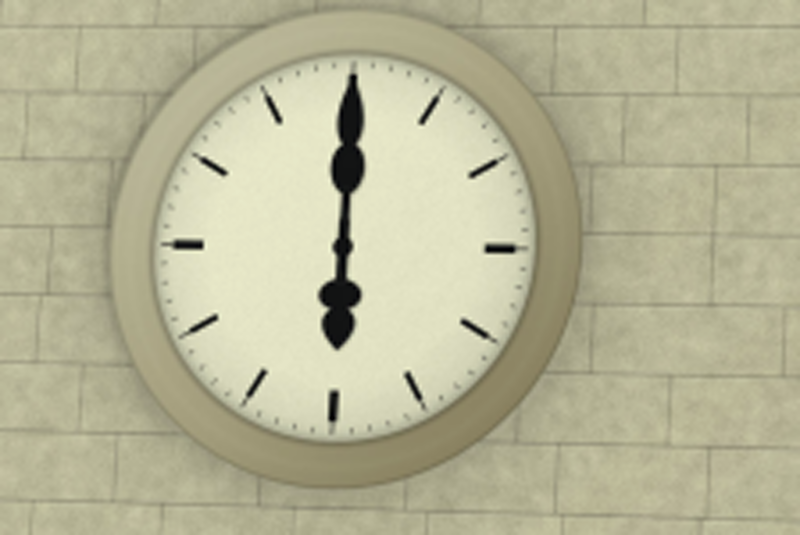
6:00
